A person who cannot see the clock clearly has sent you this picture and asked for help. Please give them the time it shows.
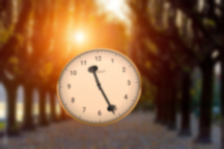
11:26
